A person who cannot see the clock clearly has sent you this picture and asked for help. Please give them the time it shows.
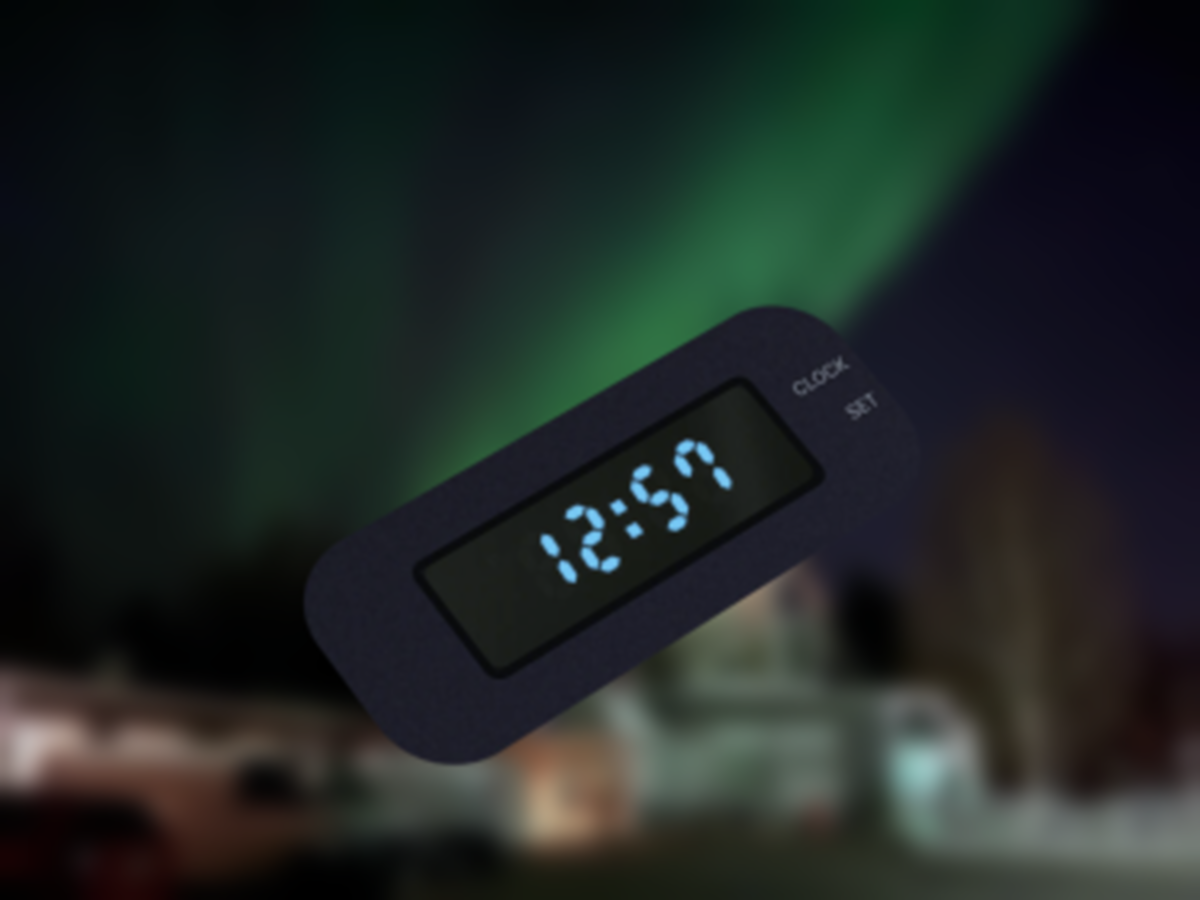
12:57
